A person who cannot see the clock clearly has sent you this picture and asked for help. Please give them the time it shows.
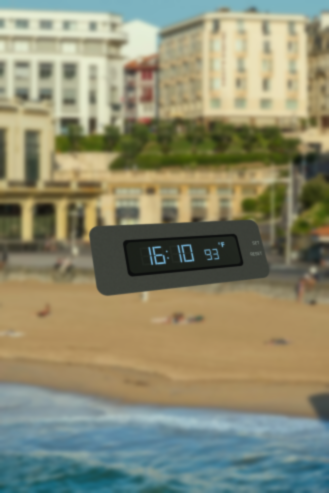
16:10
